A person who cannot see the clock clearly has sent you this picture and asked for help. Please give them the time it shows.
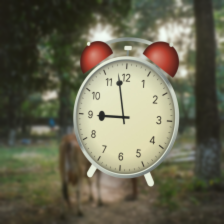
8:58
